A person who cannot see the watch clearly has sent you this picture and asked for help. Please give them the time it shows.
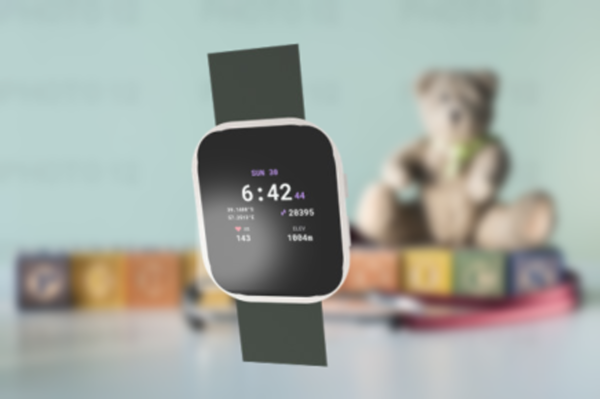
6:42
